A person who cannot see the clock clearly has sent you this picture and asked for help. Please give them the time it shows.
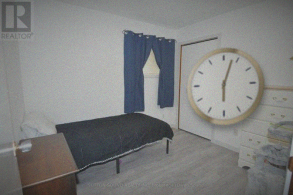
6:03
